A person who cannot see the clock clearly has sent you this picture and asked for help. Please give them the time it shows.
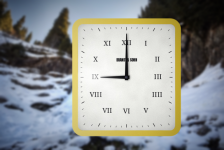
9:00
